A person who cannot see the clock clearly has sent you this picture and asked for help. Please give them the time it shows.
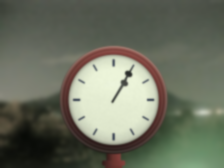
1:05
